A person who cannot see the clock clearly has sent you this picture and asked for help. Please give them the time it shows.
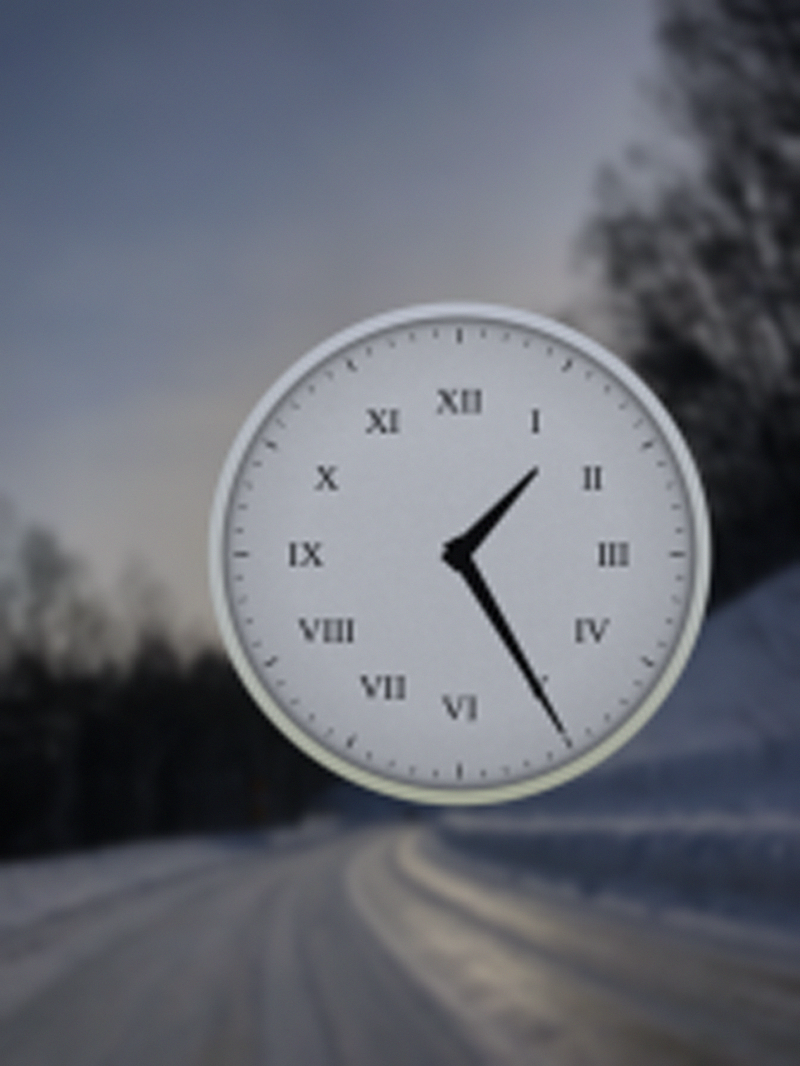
1:25
